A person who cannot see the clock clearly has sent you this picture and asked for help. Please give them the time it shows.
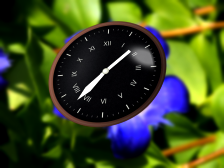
1:37
